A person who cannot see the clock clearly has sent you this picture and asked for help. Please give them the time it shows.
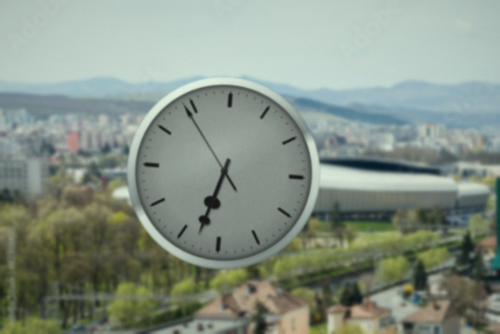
6:32:54
